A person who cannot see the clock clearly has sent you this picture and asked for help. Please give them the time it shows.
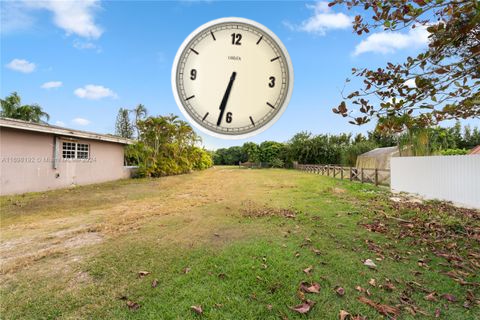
6:32
